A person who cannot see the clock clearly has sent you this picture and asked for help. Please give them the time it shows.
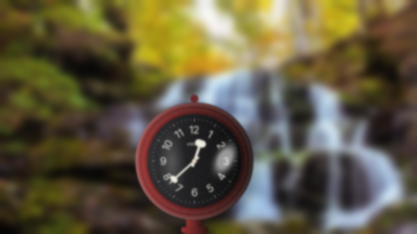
12:38
